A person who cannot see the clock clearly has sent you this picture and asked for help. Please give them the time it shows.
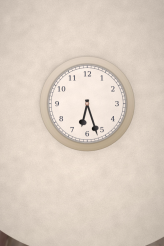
6:27
